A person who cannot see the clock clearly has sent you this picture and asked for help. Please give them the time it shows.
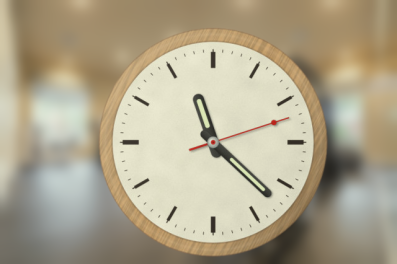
11:22:12
